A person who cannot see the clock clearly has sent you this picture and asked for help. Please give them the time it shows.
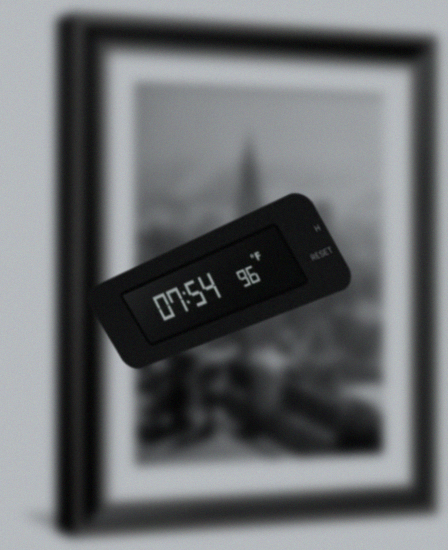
7:54
